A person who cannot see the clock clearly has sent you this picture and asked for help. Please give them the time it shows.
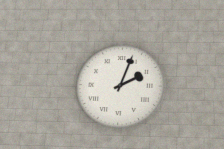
2:03
